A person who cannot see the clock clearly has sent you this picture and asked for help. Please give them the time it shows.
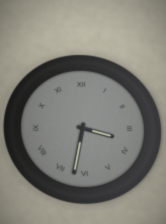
3:32
